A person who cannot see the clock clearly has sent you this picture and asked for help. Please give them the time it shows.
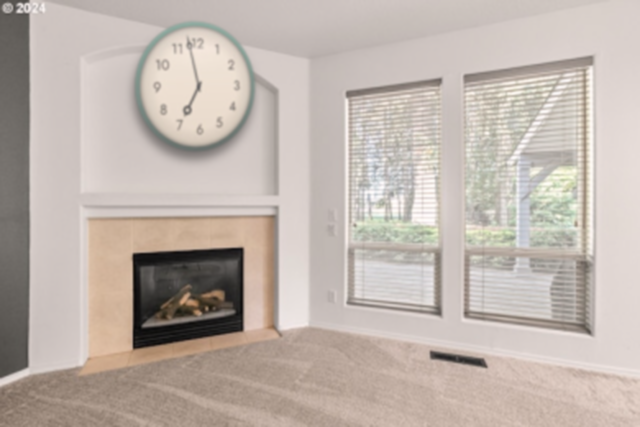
6:58
